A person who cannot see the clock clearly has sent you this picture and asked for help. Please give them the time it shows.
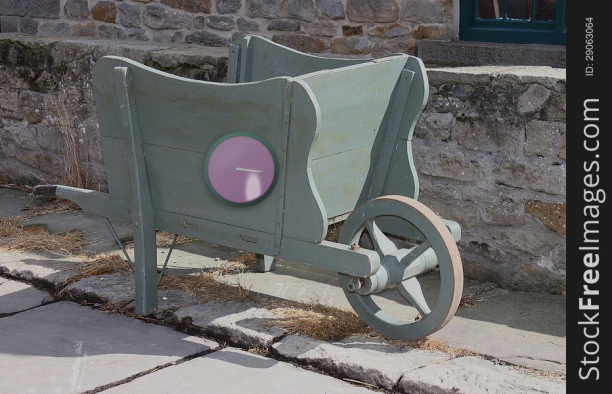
3:16
